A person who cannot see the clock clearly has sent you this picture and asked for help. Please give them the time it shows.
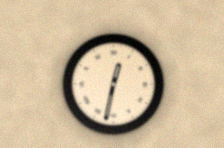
12:32
